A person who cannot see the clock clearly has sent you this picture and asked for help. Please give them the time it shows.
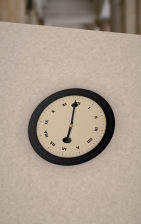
5:59
